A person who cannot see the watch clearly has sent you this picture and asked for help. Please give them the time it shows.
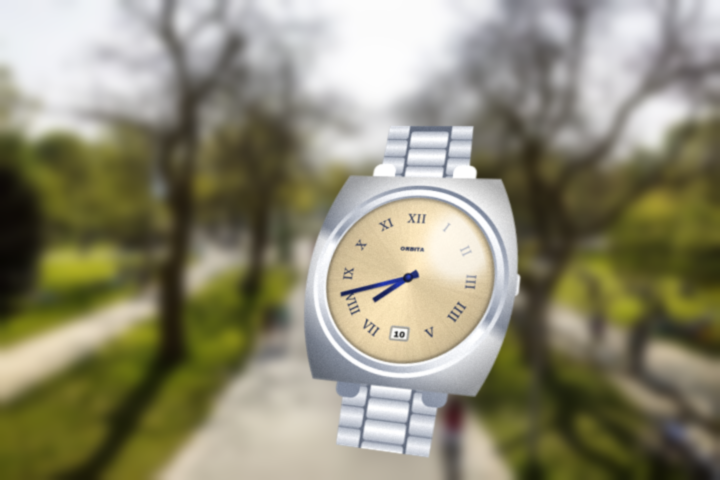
7:42
